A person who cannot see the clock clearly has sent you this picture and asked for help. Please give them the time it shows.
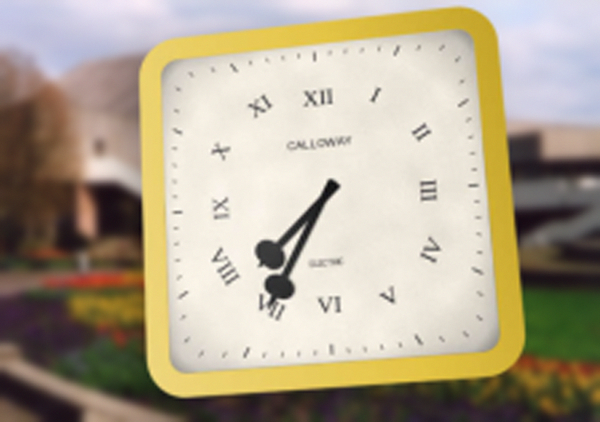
7:35
